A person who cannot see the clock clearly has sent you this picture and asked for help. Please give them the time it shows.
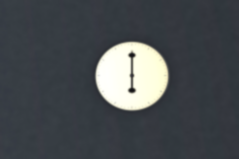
6:00
